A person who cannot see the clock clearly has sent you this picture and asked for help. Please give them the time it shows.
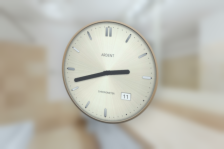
2:42
